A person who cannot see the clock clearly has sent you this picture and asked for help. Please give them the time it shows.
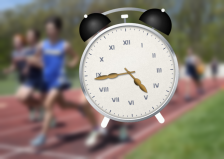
4:44
